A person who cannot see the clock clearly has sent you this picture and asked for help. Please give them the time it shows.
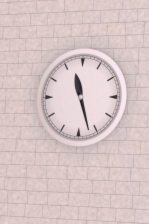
11:27
